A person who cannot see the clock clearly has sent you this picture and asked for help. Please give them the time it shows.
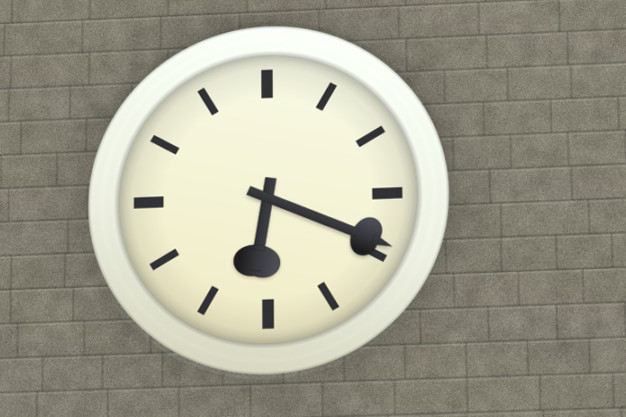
6:19
